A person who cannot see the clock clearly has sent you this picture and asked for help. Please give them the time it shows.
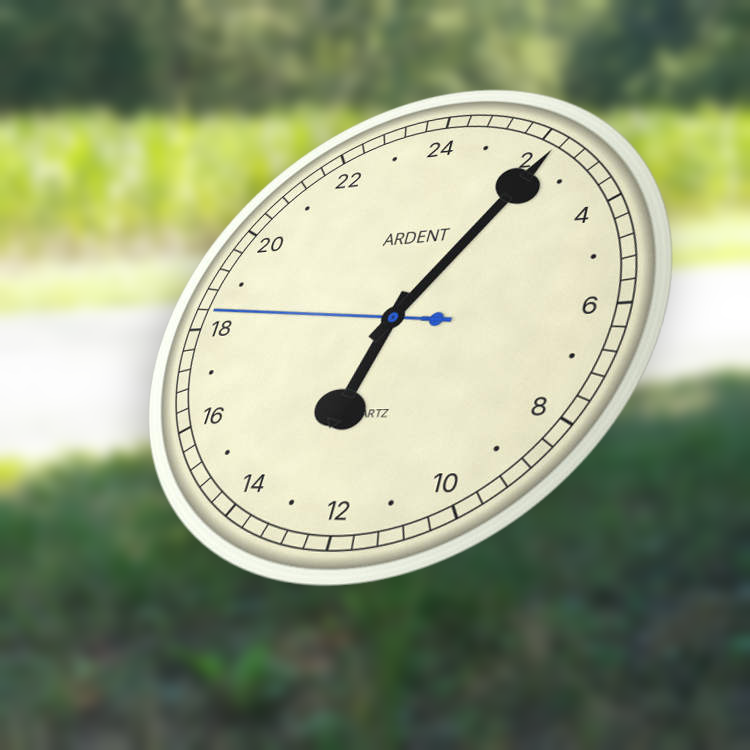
13:05:46
